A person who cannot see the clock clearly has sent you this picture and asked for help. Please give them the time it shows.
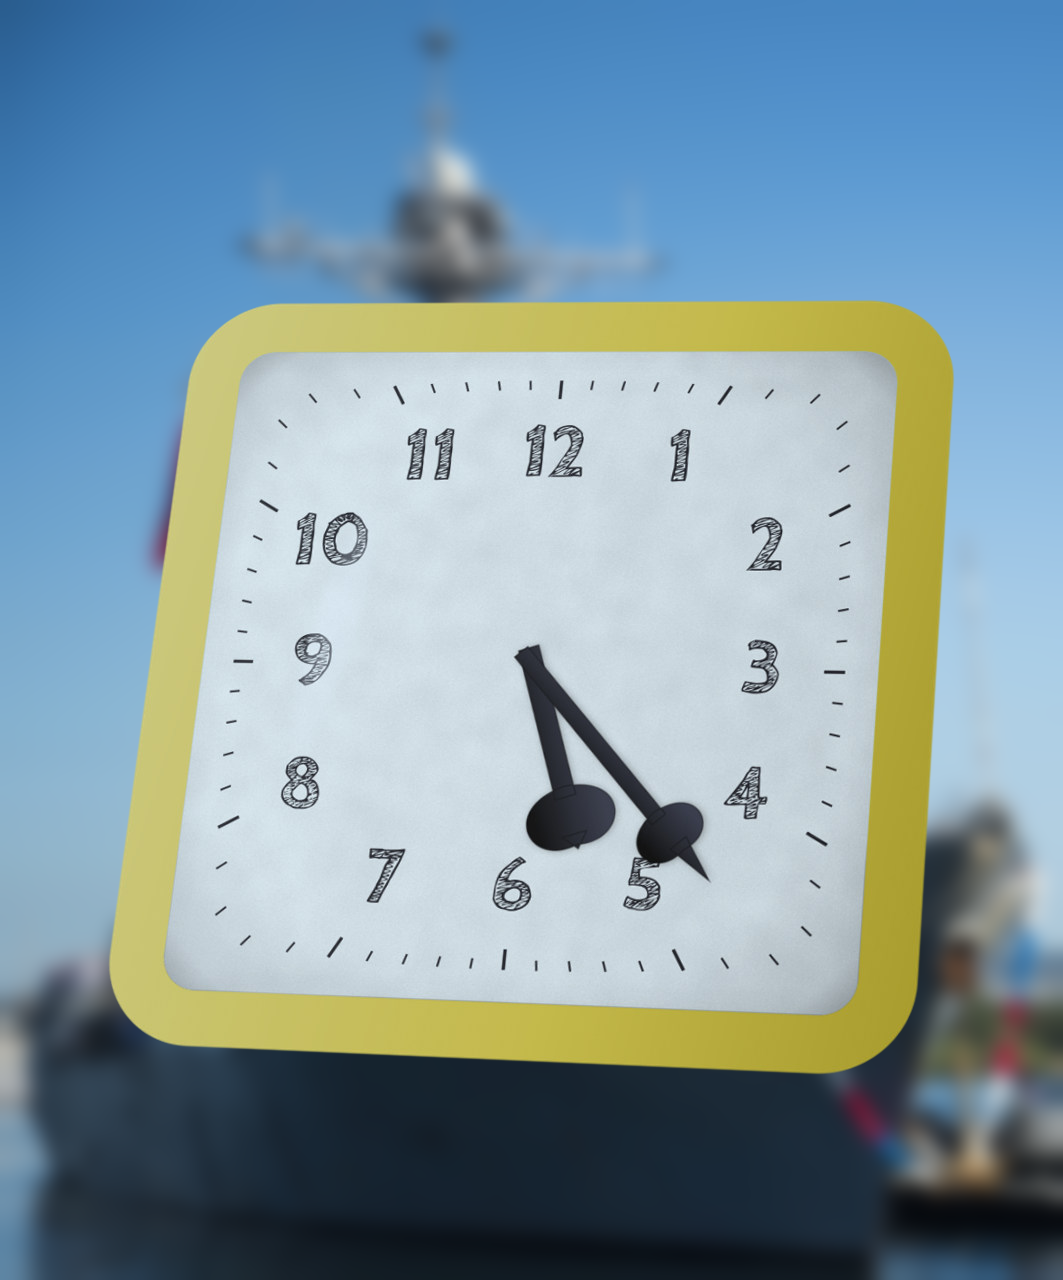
5:23
